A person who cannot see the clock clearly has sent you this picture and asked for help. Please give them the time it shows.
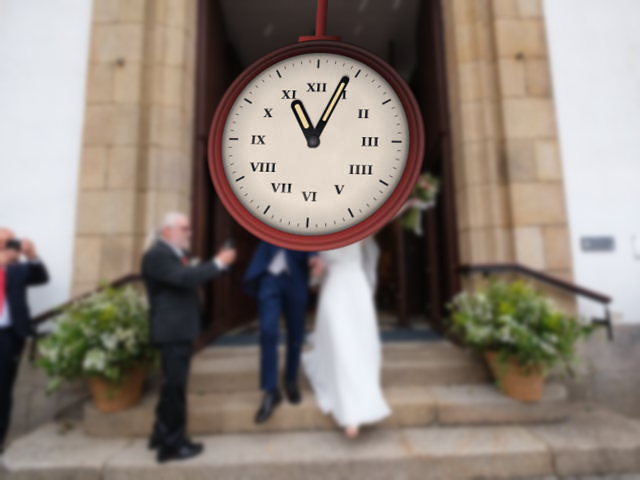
11:04
